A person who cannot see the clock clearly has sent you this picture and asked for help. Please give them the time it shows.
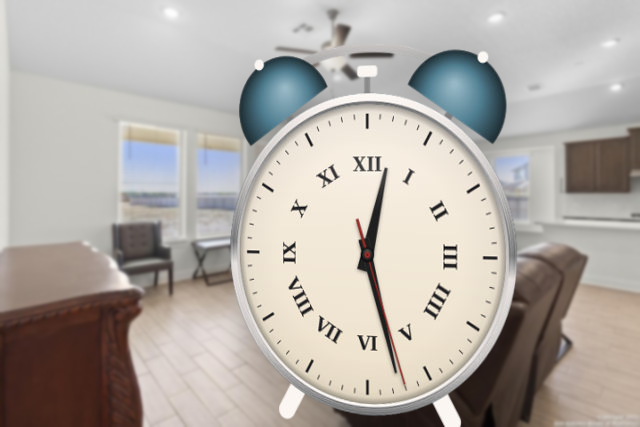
12:27:27
